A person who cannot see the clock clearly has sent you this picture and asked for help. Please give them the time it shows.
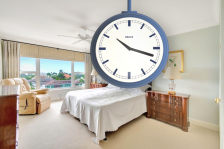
10:18
